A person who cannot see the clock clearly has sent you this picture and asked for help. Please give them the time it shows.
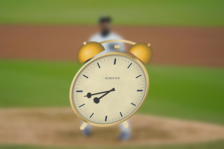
7:43
